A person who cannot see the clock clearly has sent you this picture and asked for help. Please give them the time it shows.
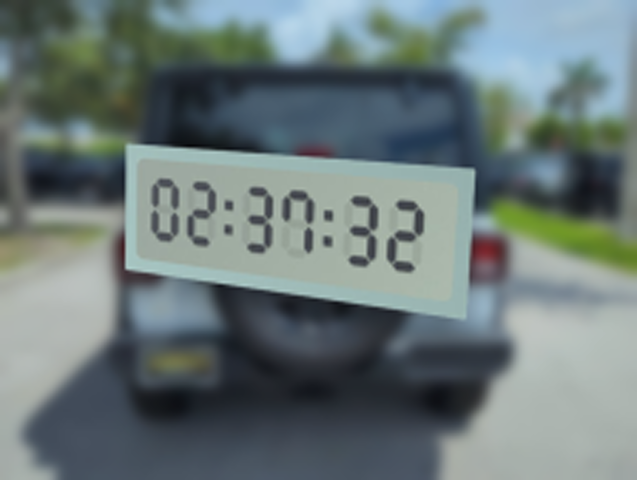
2:37:32
